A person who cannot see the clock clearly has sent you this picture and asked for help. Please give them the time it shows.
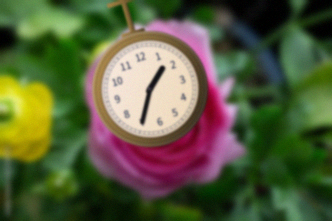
1:35
